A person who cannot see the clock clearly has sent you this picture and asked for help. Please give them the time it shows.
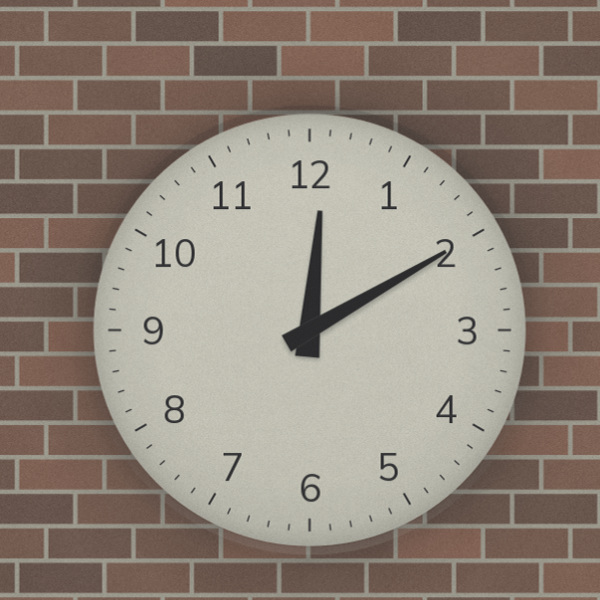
12:10
